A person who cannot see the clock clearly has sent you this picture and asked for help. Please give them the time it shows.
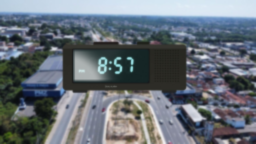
8:57
